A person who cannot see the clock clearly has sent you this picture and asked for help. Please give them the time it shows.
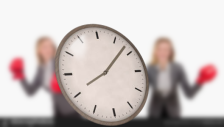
8:08
